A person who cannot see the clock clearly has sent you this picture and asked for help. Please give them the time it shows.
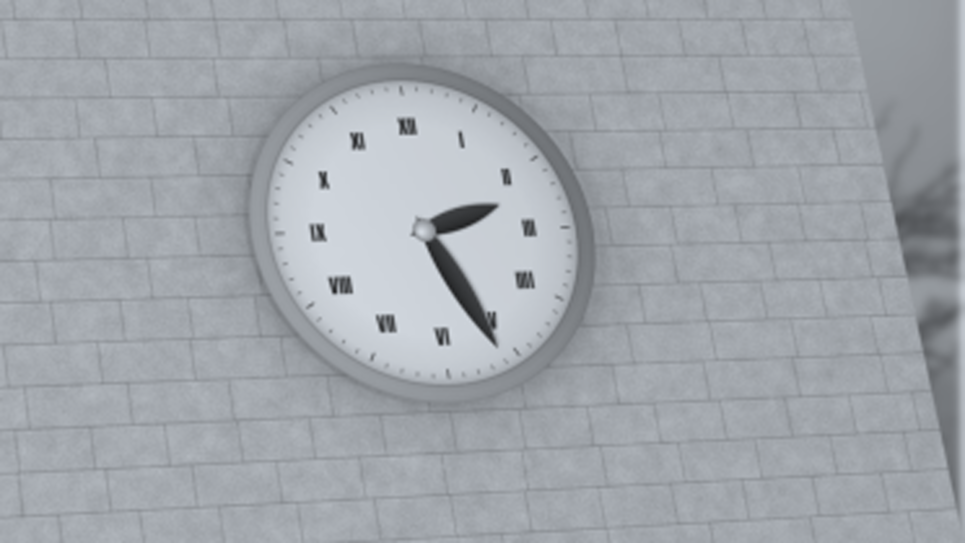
2:26
